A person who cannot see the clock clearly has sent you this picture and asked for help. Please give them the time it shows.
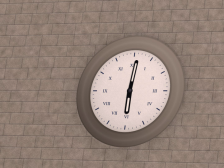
6:01
